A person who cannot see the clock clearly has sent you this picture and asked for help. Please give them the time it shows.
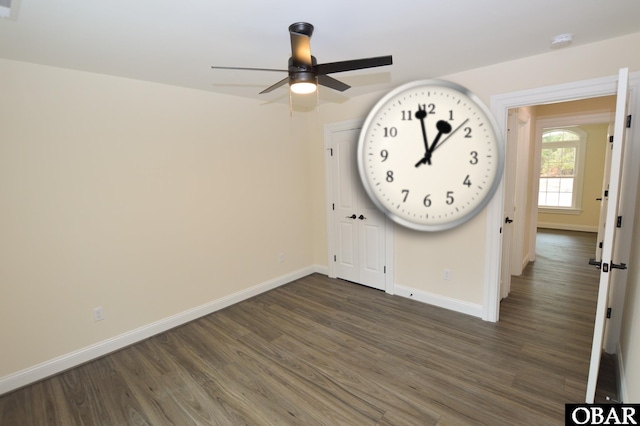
12:58:08
